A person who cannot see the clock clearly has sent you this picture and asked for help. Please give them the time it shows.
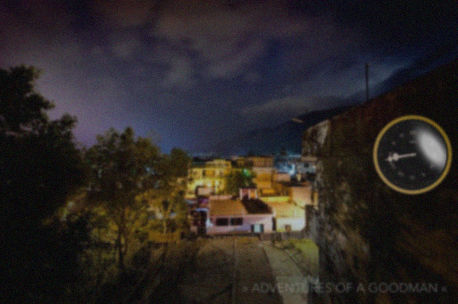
8:43
